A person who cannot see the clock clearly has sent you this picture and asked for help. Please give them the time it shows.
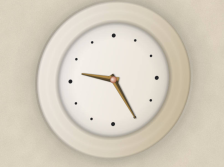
9:25
